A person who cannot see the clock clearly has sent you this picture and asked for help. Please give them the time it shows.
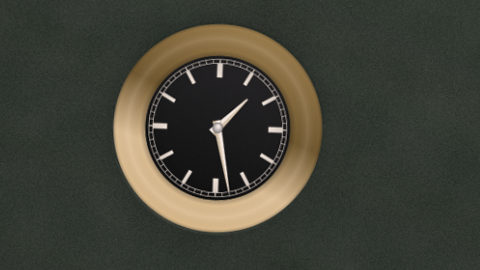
1:28
